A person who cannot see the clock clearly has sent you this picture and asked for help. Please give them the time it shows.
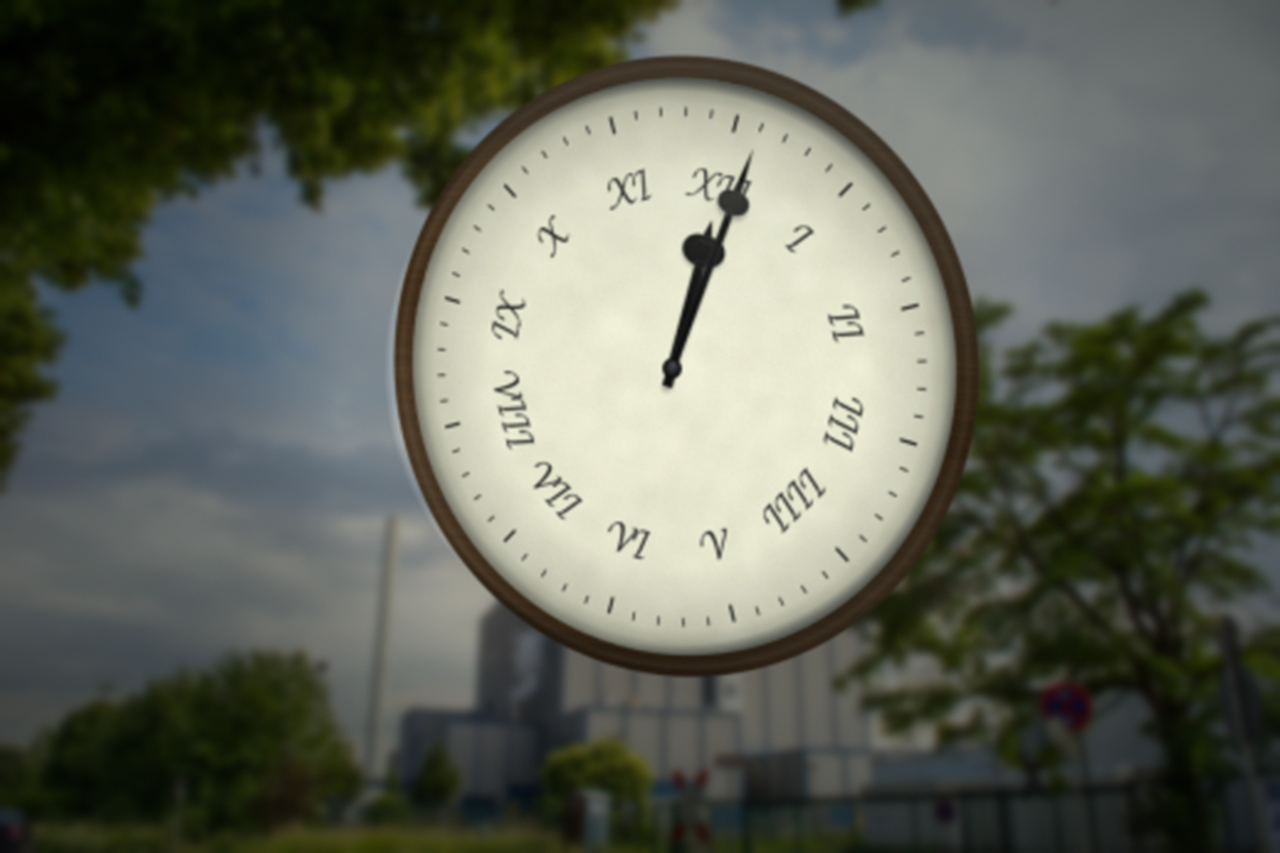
12:01
